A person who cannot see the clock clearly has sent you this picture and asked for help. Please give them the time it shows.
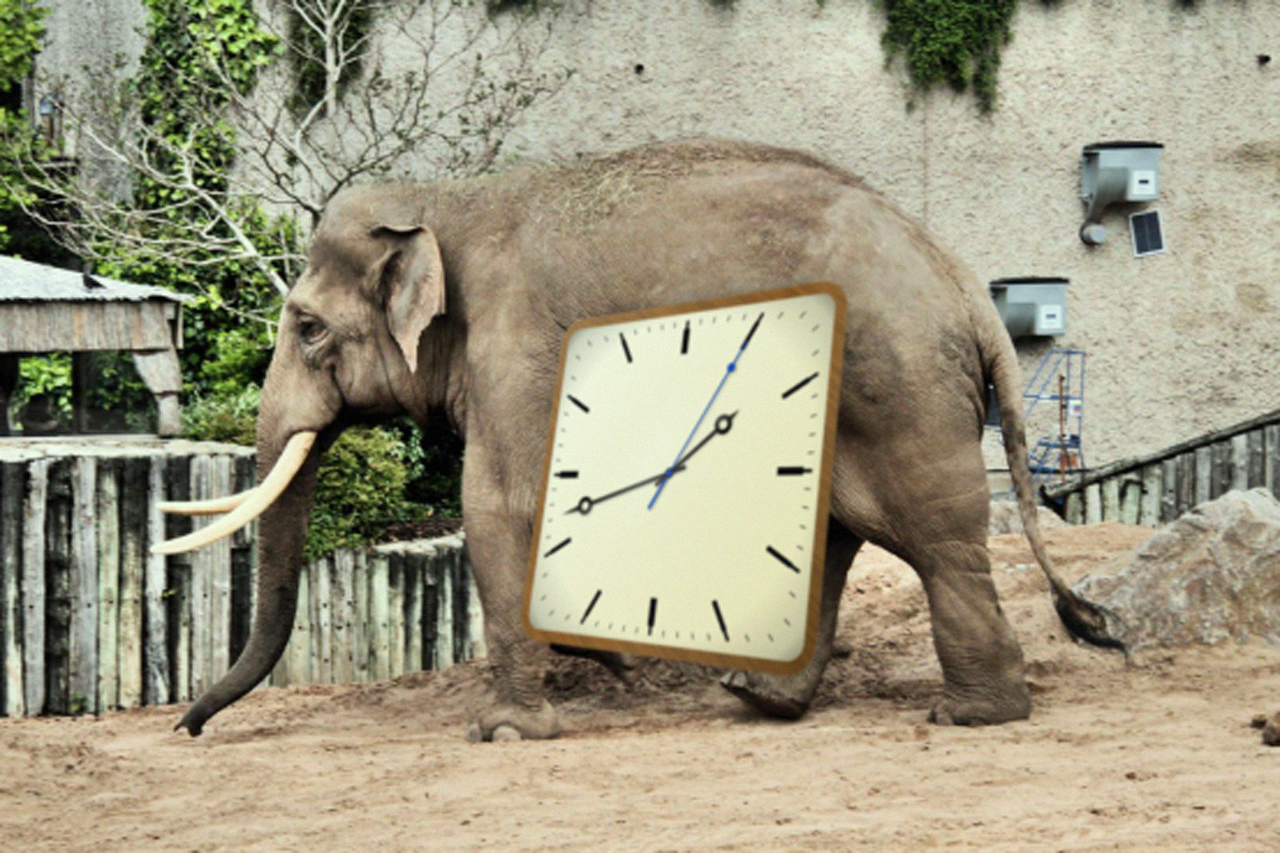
1:42:05
